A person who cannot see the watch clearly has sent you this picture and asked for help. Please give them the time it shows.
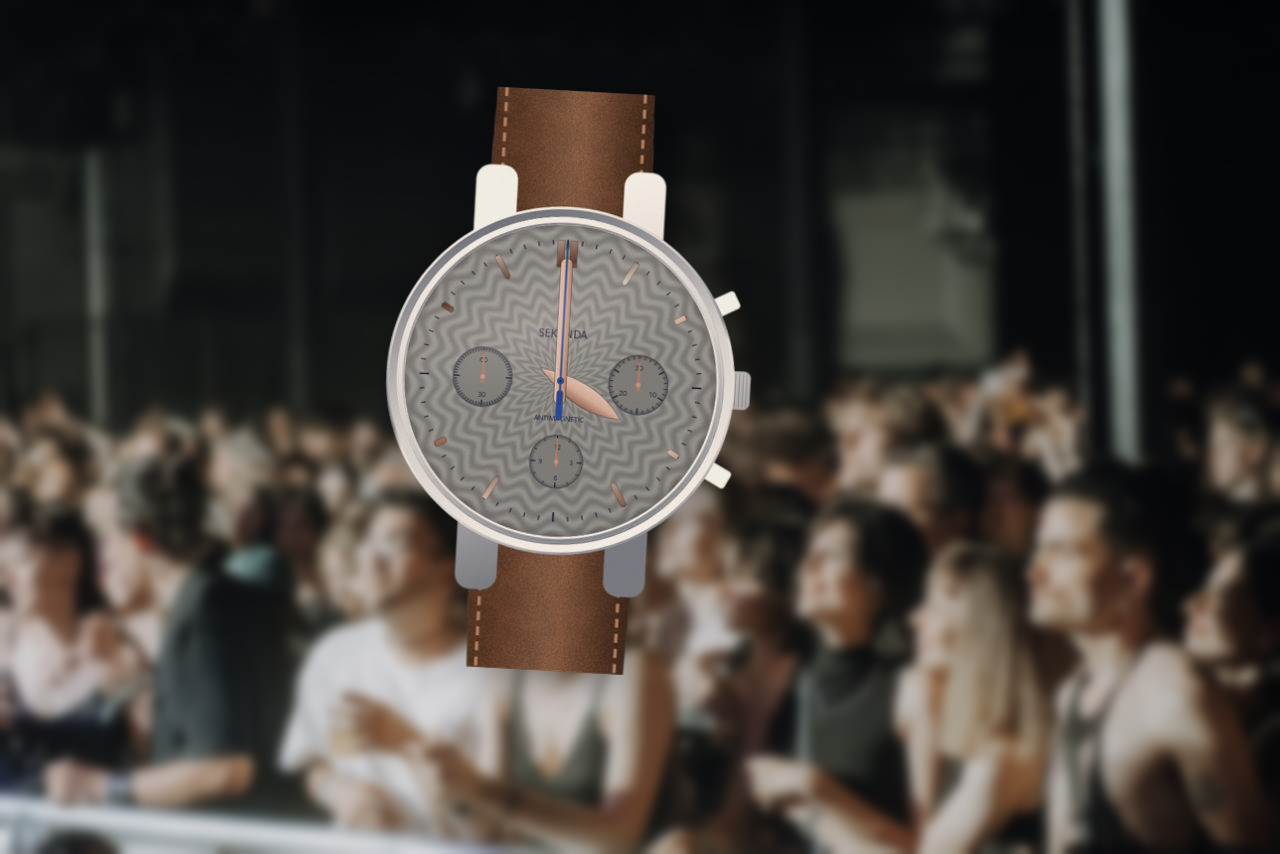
4:00
